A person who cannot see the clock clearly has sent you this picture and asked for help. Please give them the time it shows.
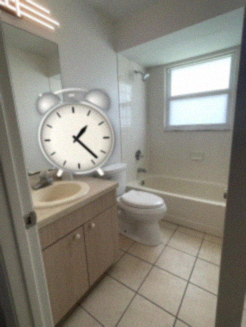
1:23
